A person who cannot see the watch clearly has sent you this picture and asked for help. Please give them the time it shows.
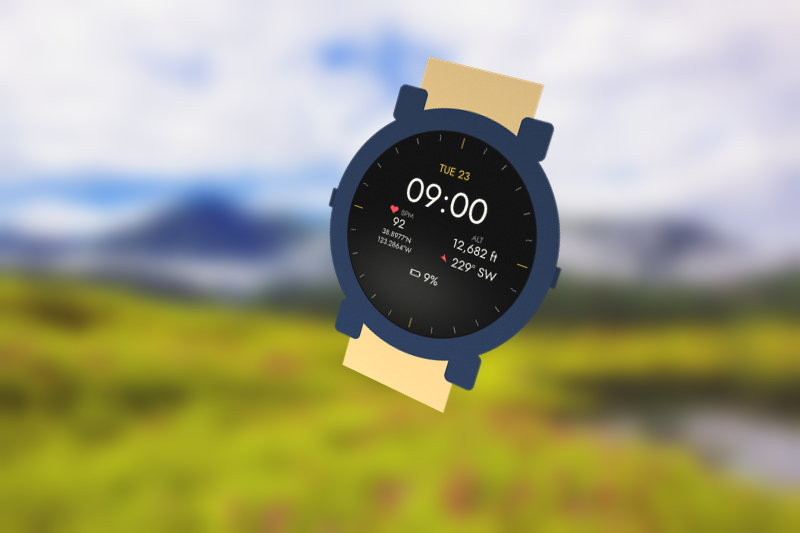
9:00
